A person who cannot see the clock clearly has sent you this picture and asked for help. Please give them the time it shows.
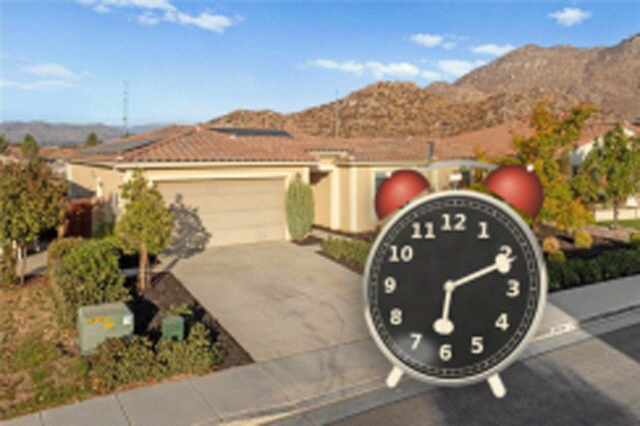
6:11
